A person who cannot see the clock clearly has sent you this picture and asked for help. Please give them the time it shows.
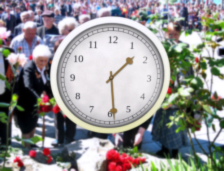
1:29
